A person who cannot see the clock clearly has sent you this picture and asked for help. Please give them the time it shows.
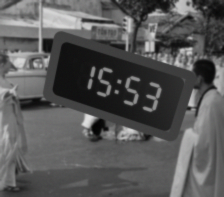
15:53
